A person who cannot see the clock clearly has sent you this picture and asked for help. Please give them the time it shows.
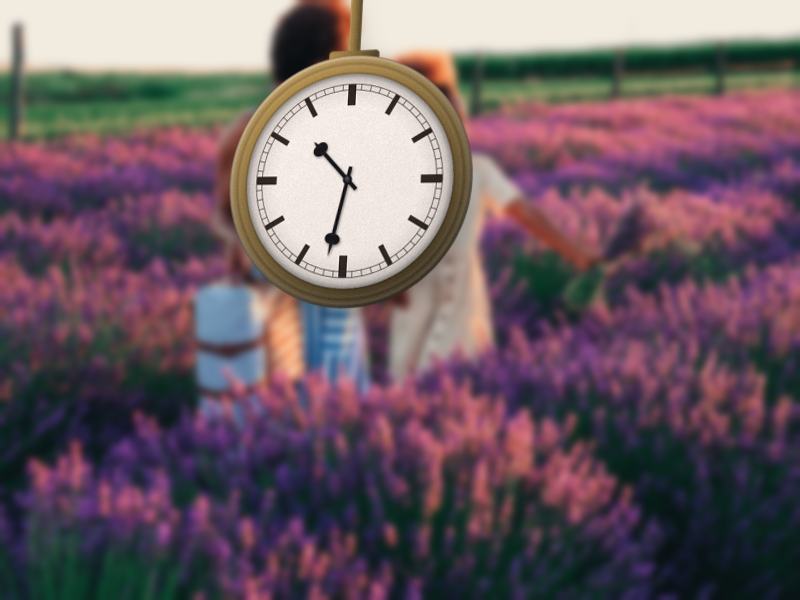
10:32
